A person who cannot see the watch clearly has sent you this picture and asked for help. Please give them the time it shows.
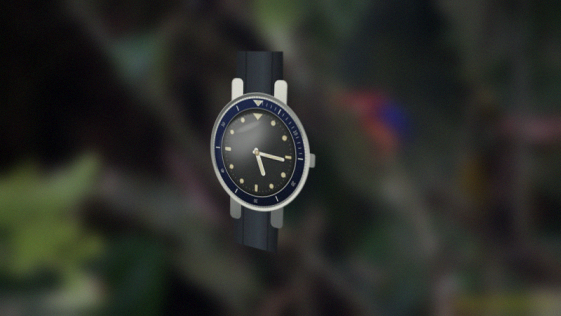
5:16
